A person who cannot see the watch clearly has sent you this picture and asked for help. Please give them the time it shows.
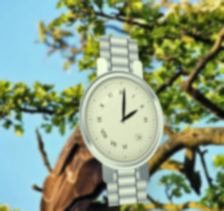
2:01
